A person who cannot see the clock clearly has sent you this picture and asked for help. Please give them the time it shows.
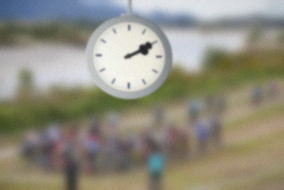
2:10
